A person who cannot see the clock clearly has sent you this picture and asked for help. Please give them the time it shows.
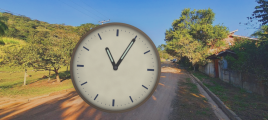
11:05
